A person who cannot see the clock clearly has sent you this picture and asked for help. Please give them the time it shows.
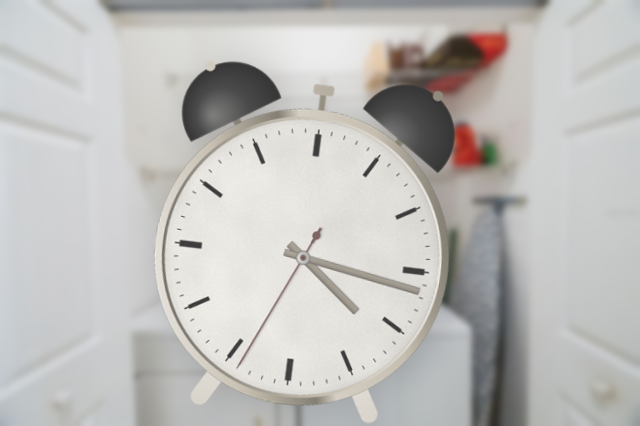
4:16:34
